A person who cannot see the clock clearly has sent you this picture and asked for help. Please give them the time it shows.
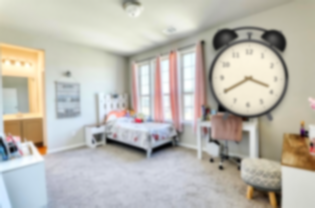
3:40
